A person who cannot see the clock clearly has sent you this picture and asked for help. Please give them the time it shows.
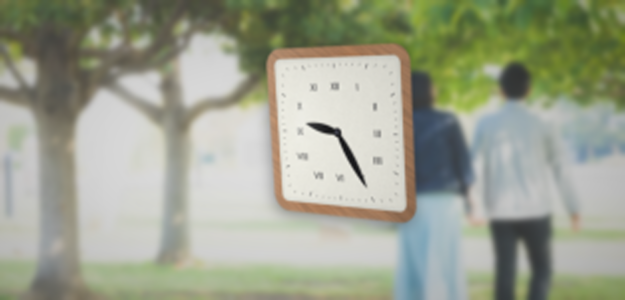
9:25
